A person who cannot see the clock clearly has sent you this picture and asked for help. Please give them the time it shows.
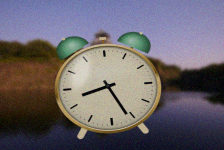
8:26
